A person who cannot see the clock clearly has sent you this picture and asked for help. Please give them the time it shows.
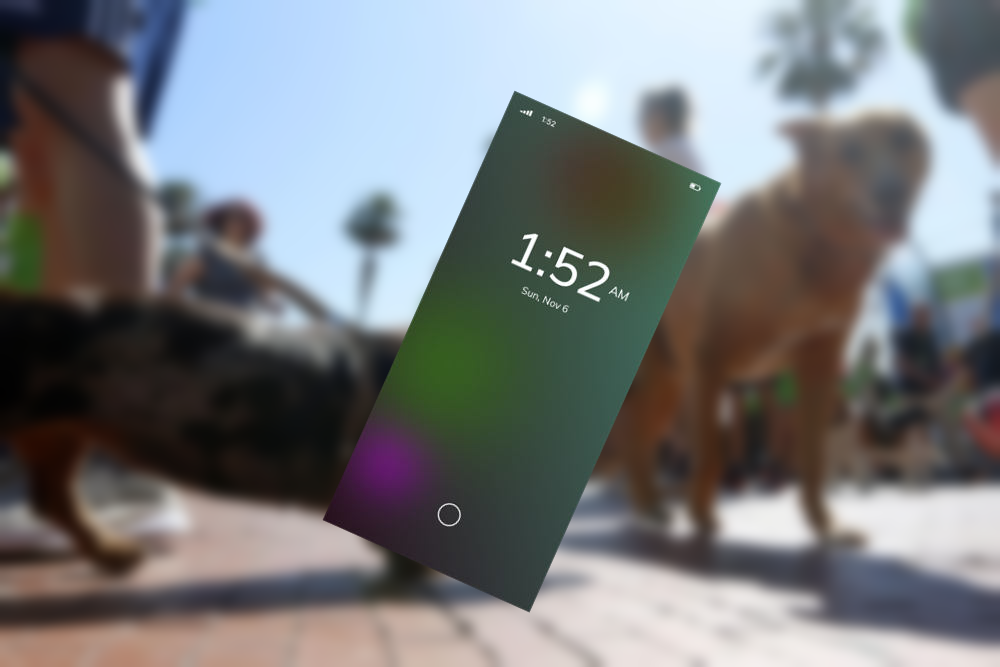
1:52
